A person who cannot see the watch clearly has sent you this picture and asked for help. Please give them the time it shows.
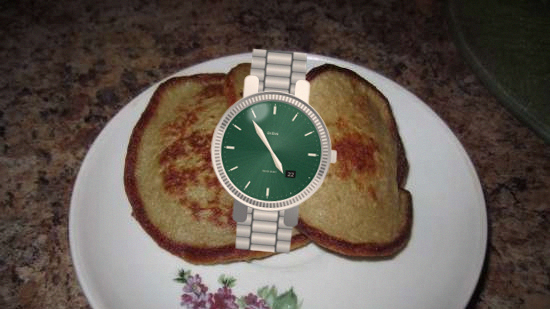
4:54
